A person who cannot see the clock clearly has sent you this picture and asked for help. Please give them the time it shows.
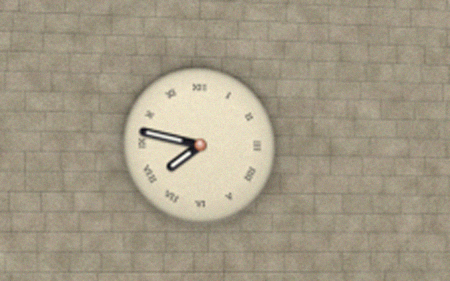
7:47
